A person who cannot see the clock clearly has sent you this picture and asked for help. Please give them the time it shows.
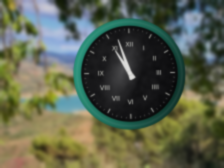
10:57
